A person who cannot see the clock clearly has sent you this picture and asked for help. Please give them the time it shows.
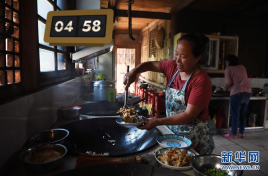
4:58
